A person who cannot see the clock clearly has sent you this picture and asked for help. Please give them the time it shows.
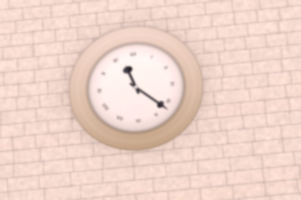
11:22
